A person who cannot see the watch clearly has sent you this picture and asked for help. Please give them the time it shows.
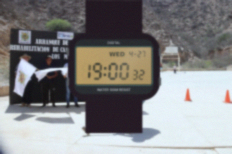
19:00:32
